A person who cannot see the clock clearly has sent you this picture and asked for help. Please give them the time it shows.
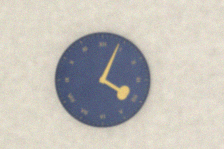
4:04
